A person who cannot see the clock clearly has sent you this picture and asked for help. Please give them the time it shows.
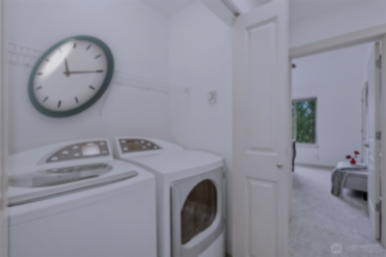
11:15
